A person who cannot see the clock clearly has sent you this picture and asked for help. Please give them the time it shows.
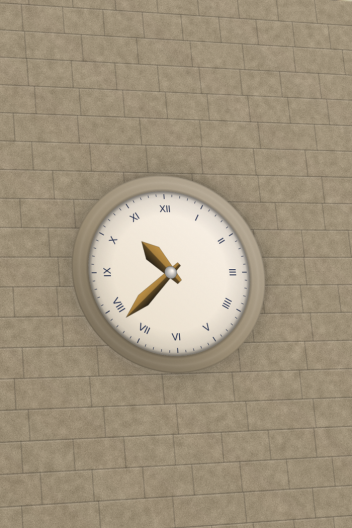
10:38
